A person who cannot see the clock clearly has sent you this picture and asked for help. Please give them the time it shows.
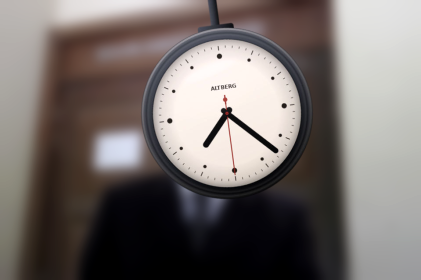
7:22:30
